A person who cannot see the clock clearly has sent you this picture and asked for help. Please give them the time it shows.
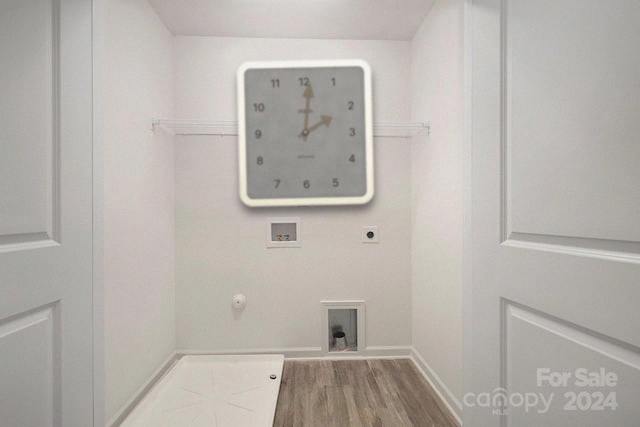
2:01
